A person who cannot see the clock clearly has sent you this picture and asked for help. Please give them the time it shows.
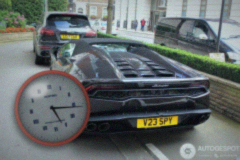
5:16
